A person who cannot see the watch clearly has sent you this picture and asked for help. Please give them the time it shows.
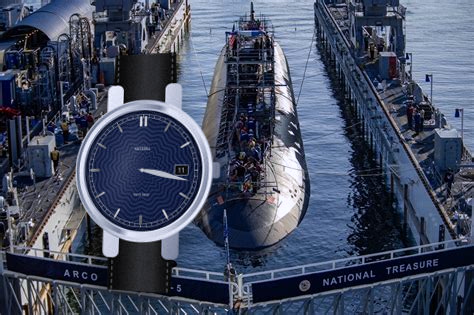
3:17
